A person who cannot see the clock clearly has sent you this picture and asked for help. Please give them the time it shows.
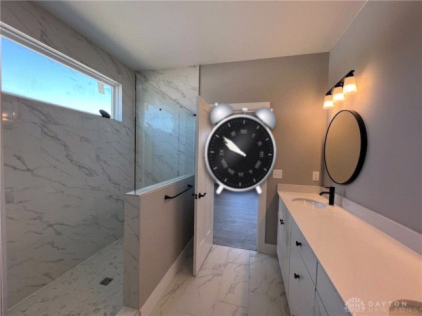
9:51
